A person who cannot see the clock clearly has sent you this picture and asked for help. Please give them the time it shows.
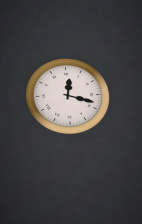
12:18
